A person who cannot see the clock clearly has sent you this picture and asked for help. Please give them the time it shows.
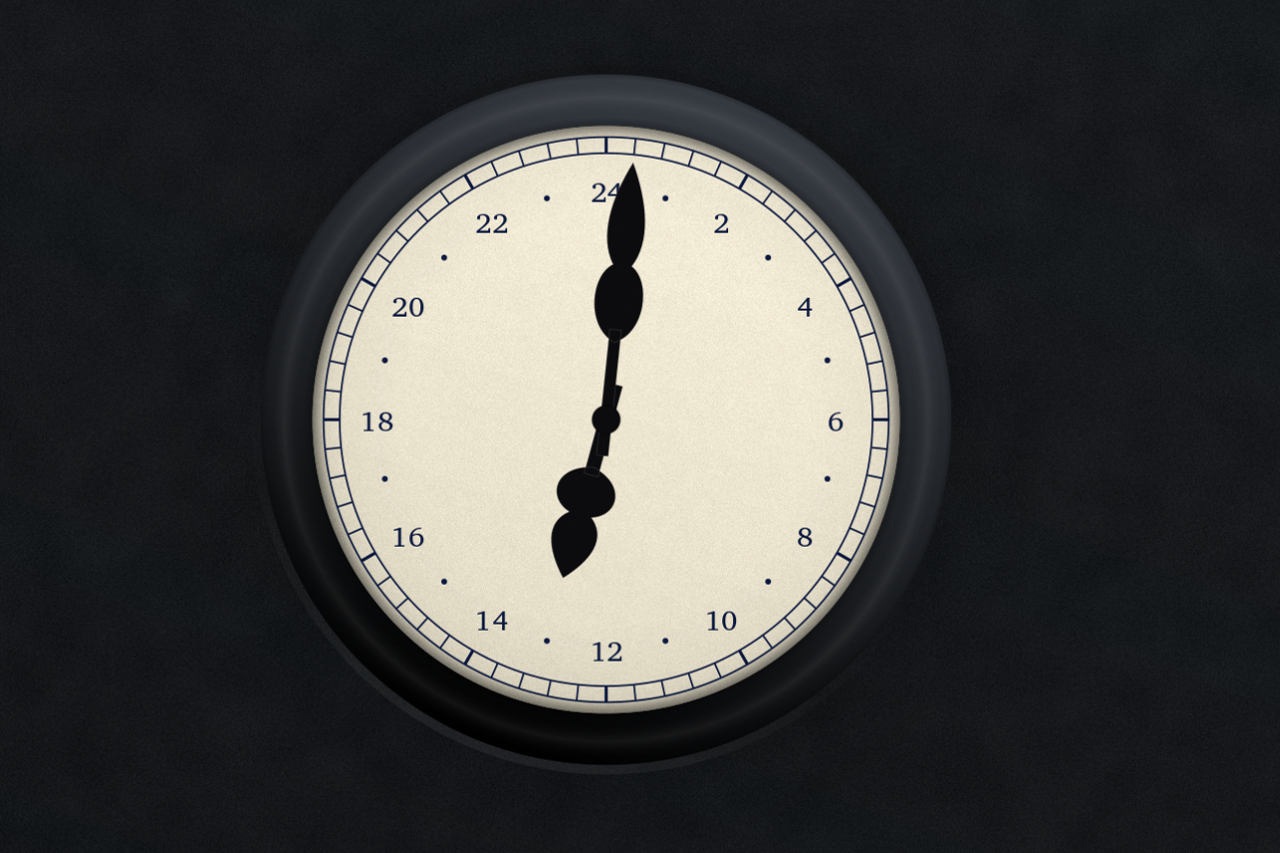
13:01
